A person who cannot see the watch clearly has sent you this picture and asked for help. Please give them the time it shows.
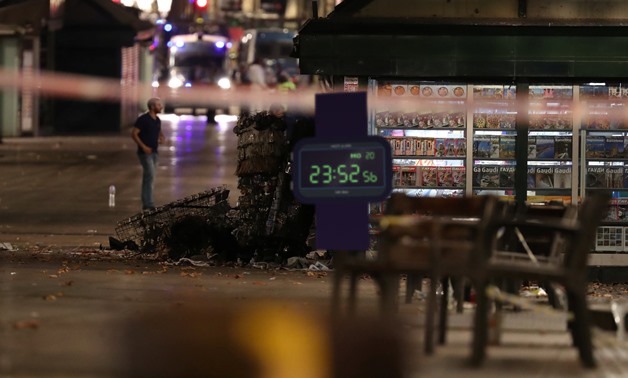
23:52:56
